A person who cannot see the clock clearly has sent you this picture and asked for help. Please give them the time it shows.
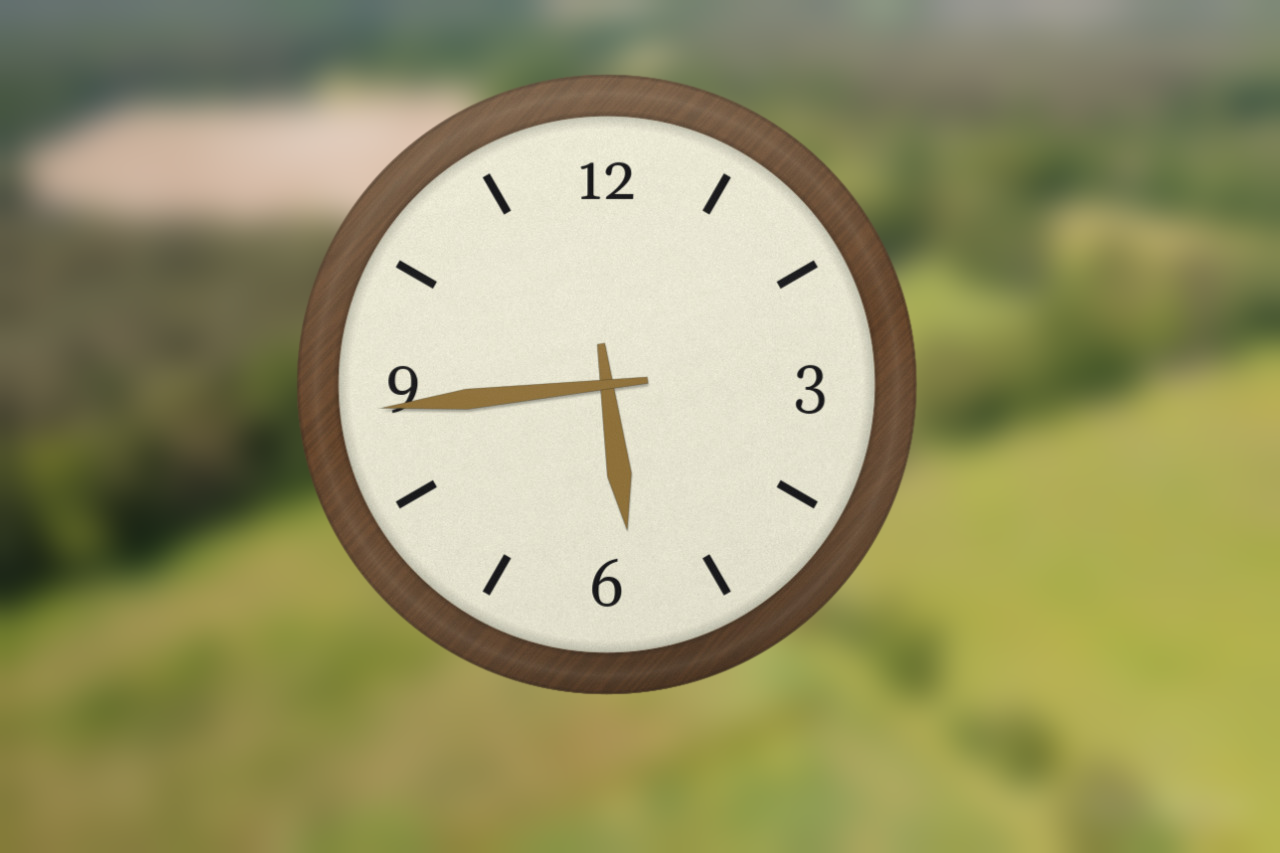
5:44
